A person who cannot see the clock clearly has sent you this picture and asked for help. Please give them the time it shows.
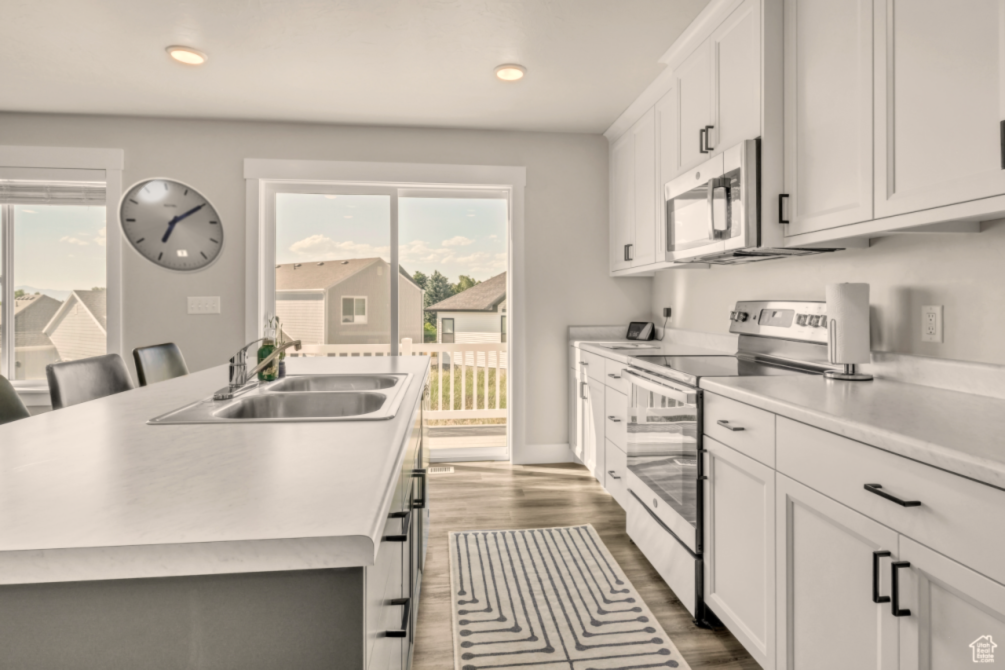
7:10
